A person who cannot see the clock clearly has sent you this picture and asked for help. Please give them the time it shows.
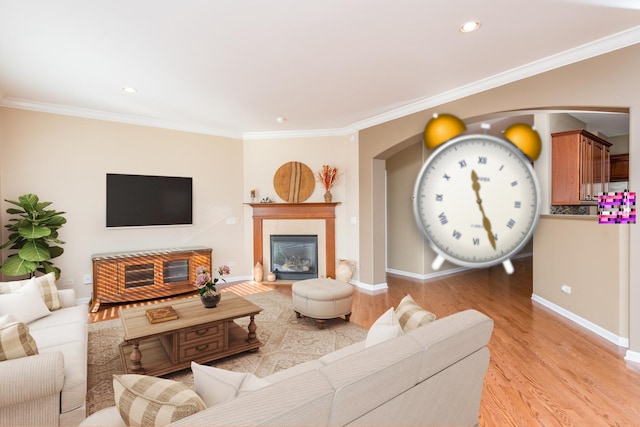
11:26
